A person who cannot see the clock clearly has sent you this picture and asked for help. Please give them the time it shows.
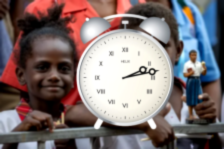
2:13
